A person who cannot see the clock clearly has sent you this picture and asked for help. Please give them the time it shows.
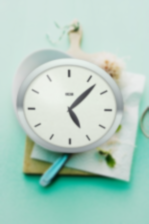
5:07
